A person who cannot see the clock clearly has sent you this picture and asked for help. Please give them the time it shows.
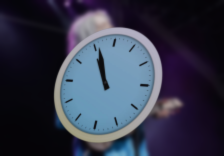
10:56
